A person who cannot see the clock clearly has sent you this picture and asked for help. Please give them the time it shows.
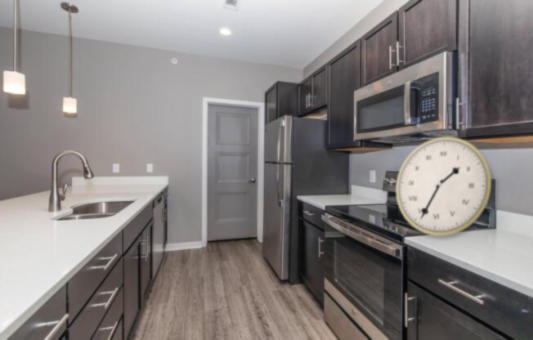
1:34
